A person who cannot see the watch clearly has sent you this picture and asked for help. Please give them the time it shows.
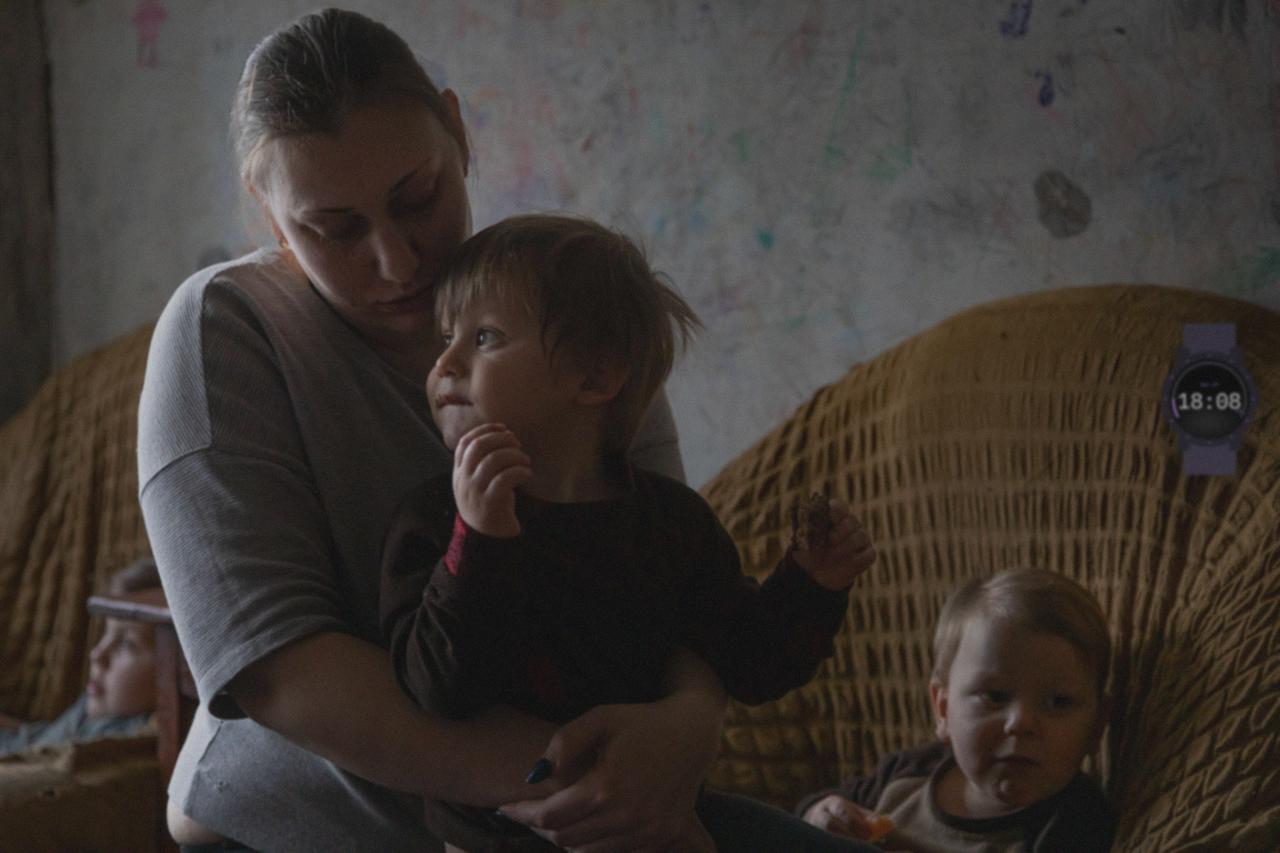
18:08
